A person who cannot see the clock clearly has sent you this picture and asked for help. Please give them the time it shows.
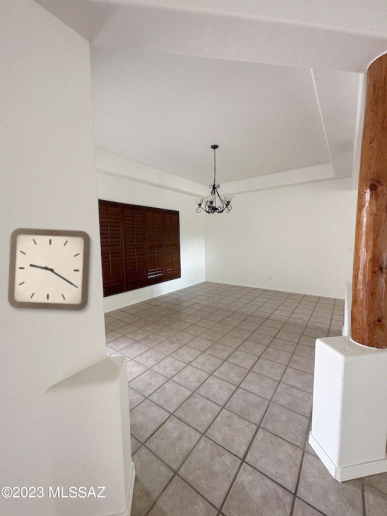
9:20
